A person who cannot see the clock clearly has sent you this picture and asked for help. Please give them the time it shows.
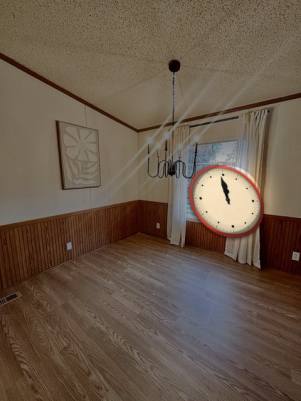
11:59
